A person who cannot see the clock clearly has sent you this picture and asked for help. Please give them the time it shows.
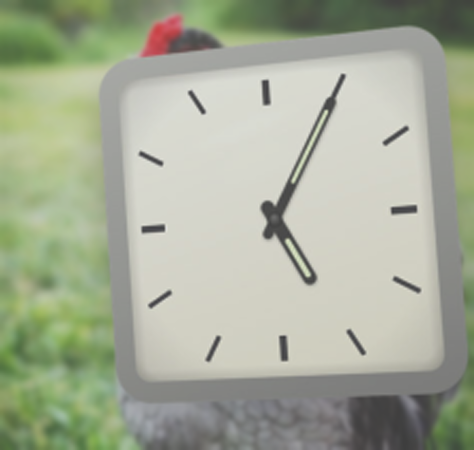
5:05
